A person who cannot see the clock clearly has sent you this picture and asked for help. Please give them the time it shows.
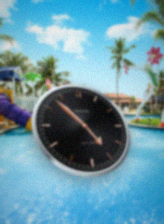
4:53
